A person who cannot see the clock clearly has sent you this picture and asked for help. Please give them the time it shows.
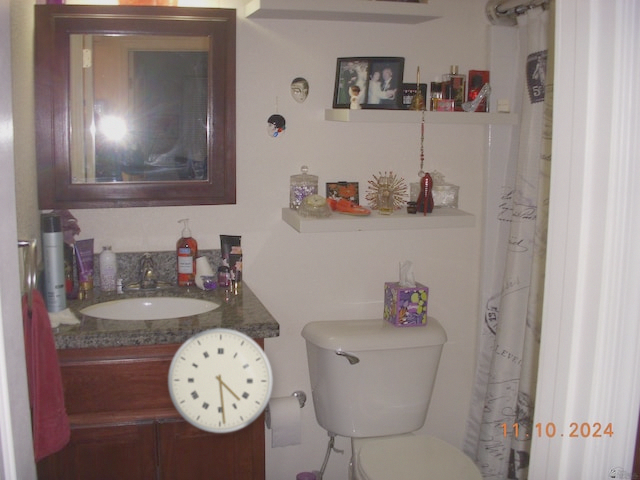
4:29
